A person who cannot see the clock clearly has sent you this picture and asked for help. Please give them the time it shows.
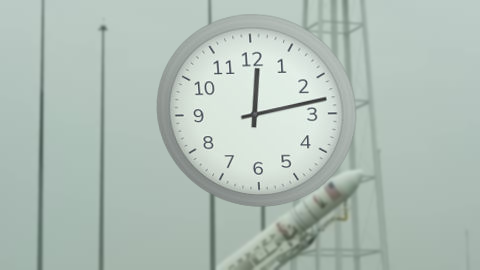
12:13
